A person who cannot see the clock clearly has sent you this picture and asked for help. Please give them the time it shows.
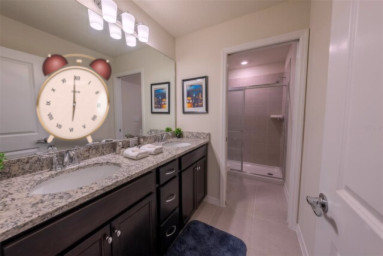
5:59
